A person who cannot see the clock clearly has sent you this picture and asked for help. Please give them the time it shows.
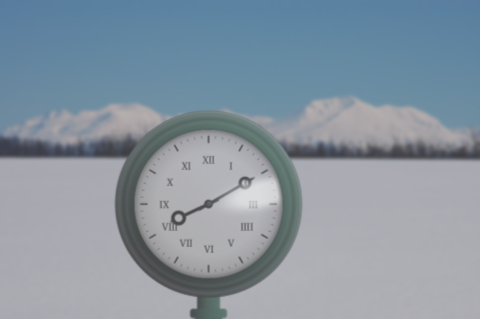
8:10
